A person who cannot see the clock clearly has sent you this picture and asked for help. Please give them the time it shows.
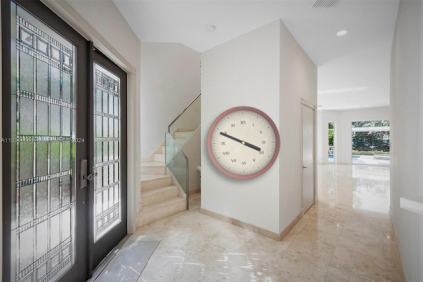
3:49
